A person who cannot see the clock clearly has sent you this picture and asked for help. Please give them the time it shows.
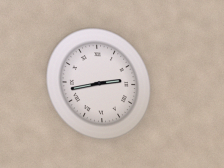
2:43
